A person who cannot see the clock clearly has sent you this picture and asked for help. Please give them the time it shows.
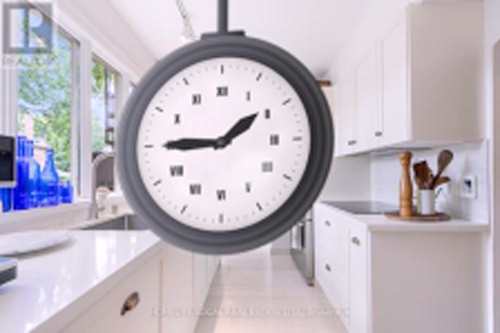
1:45
